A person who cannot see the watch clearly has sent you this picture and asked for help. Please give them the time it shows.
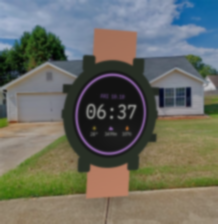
6:37
